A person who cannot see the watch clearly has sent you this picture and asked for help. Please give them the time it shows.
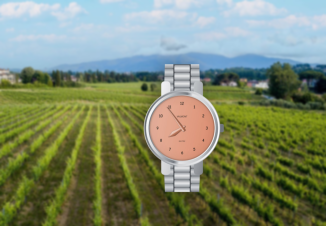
7:54
